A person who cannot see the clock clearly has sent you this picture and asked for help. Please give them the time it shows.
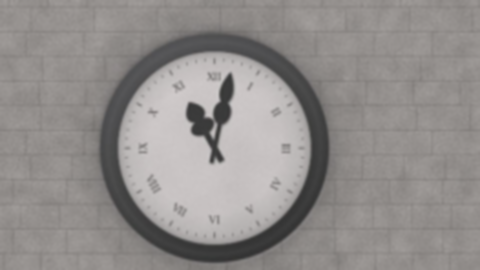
11:02
